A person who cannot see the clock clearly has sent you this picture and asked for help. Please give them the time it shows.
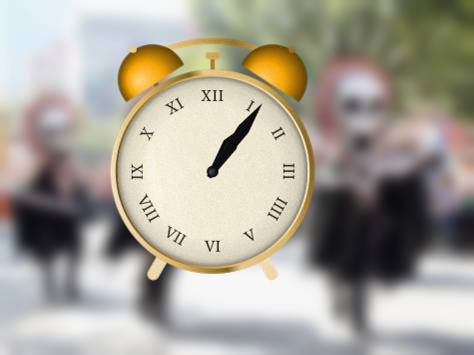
1:06
